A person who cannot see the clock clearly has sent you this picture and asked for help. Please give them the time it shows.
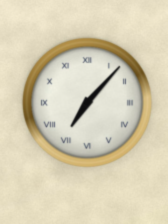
7:07
